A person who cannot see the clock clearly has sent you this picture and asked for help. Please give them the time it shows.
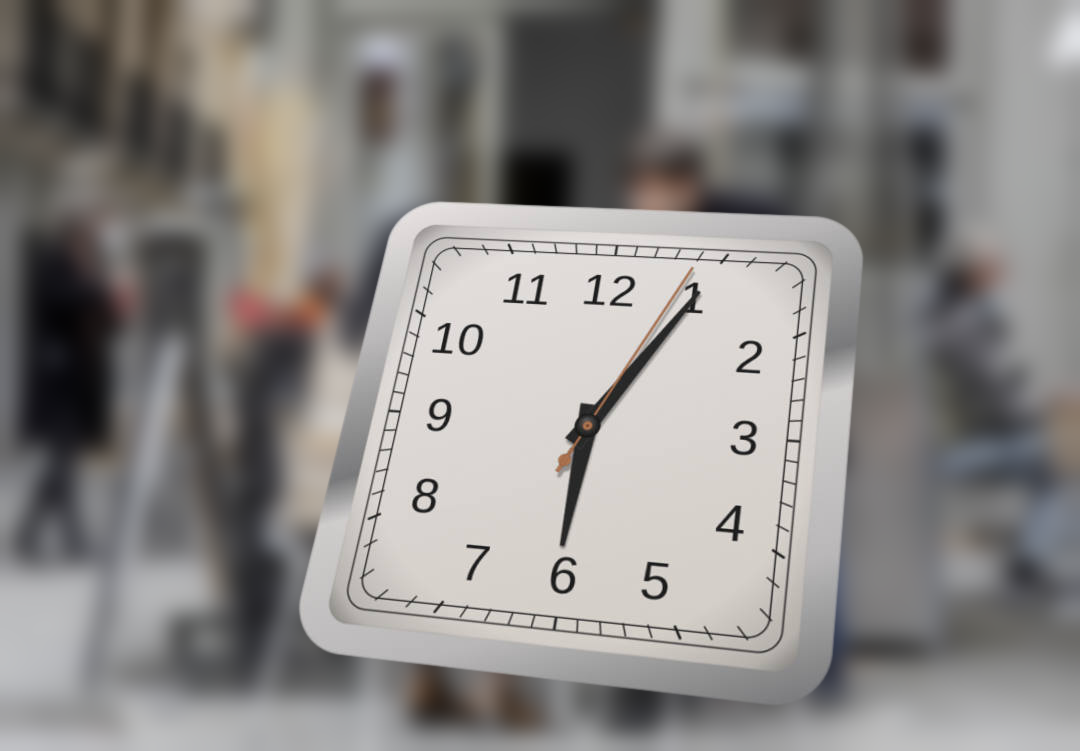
6:05:04
